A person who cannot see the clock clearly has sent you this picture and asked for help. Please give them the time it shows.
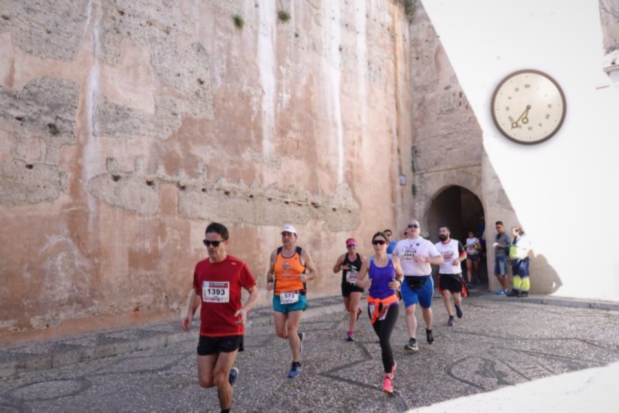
6:37
